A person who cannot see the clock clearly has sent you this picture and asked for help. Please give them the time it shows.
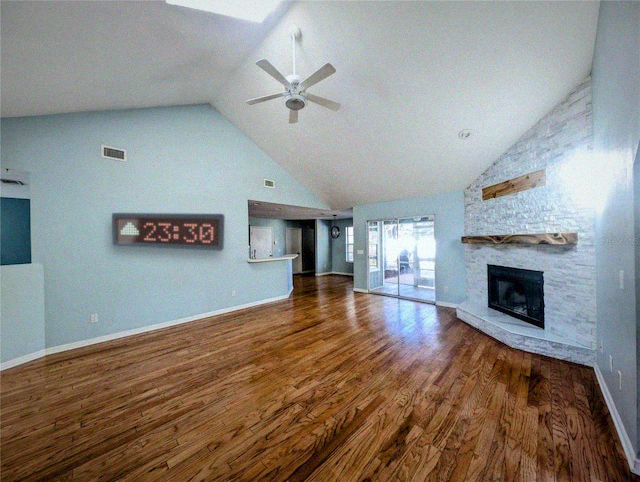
23:30
